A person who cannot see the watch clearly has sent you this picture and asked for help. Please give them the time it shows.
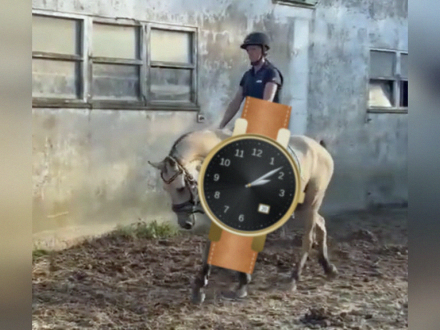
2:08
